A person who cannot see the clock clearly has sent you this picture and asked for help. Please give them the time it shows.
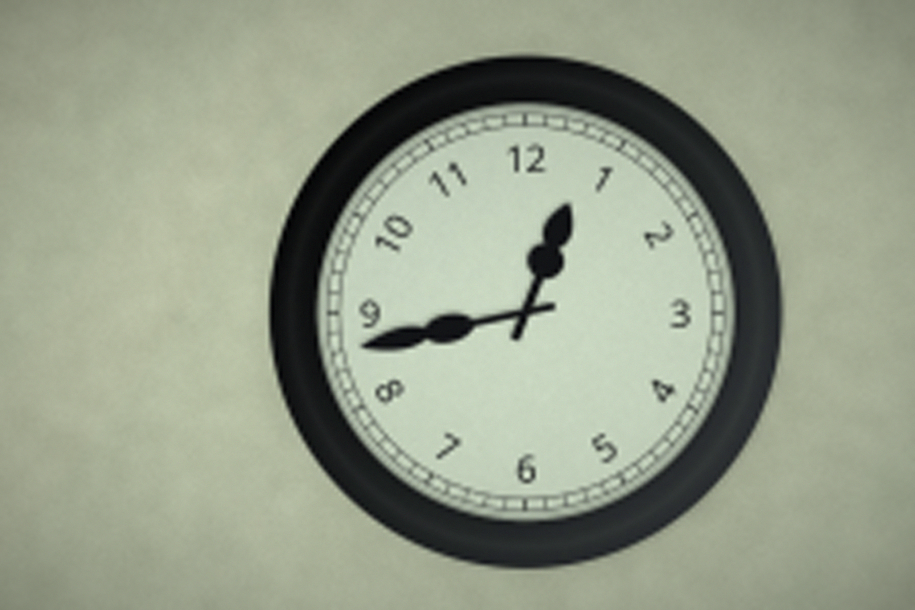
12:43
